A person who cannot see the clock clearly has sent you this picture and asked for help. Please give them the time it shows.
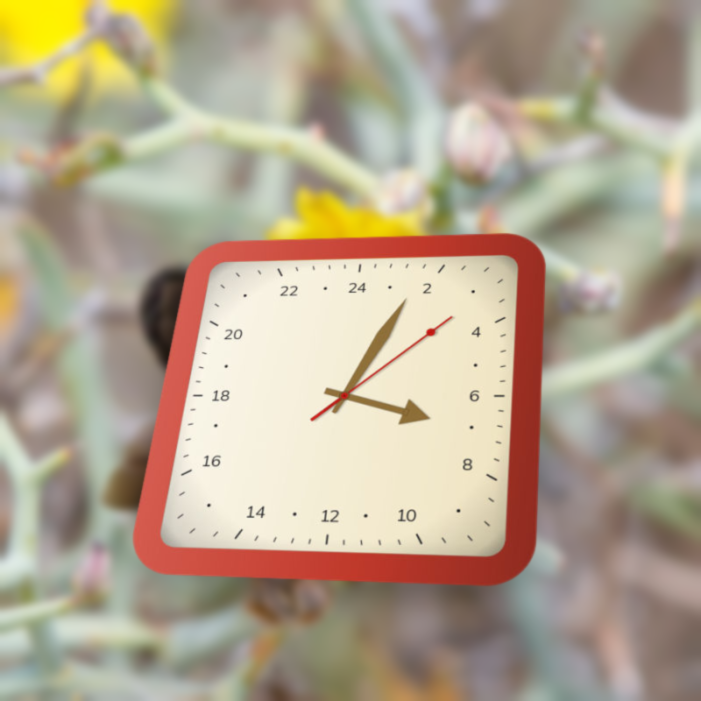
7:04:08
